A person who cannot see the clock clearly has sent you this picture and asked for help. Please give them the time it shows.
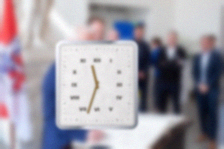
11:33
